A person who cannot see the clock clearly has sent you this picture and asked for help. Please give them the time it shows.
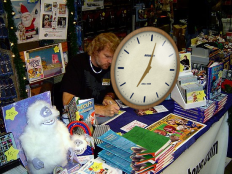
7:02
